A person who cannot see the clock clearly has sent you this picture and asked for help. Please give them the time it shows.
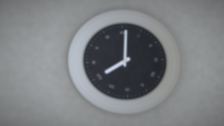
8:01
